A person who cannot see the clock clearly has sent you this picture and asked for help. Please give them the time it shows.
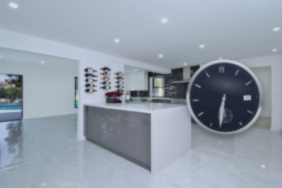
6:32
